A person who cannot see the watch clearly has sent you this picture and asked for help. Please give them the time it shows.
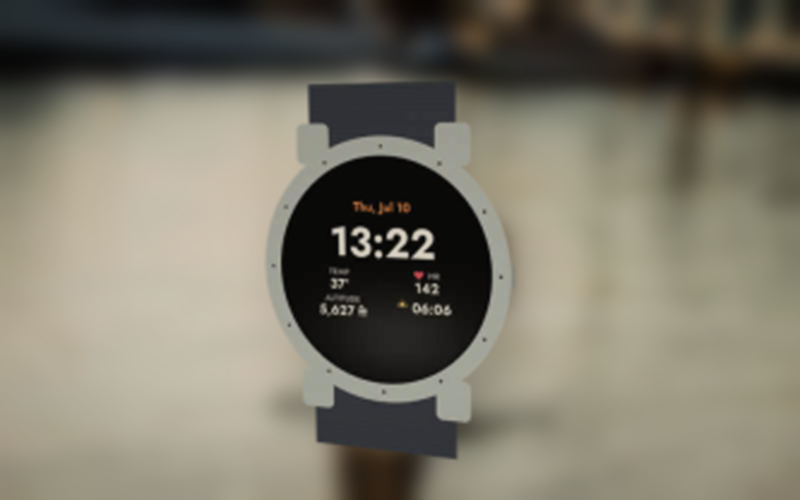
13:22
